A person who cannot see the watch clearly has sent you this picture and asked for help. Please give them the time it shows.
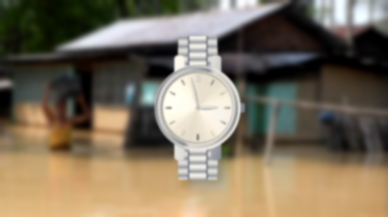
2:58
